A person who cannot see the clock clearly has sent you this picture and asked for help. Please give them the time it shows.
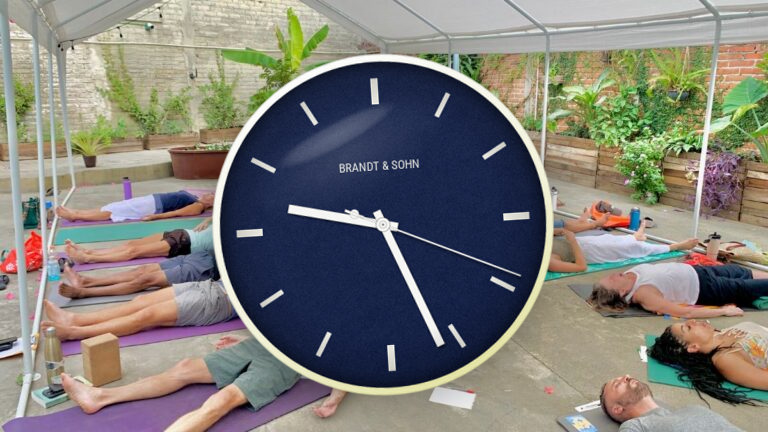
9:26:19
